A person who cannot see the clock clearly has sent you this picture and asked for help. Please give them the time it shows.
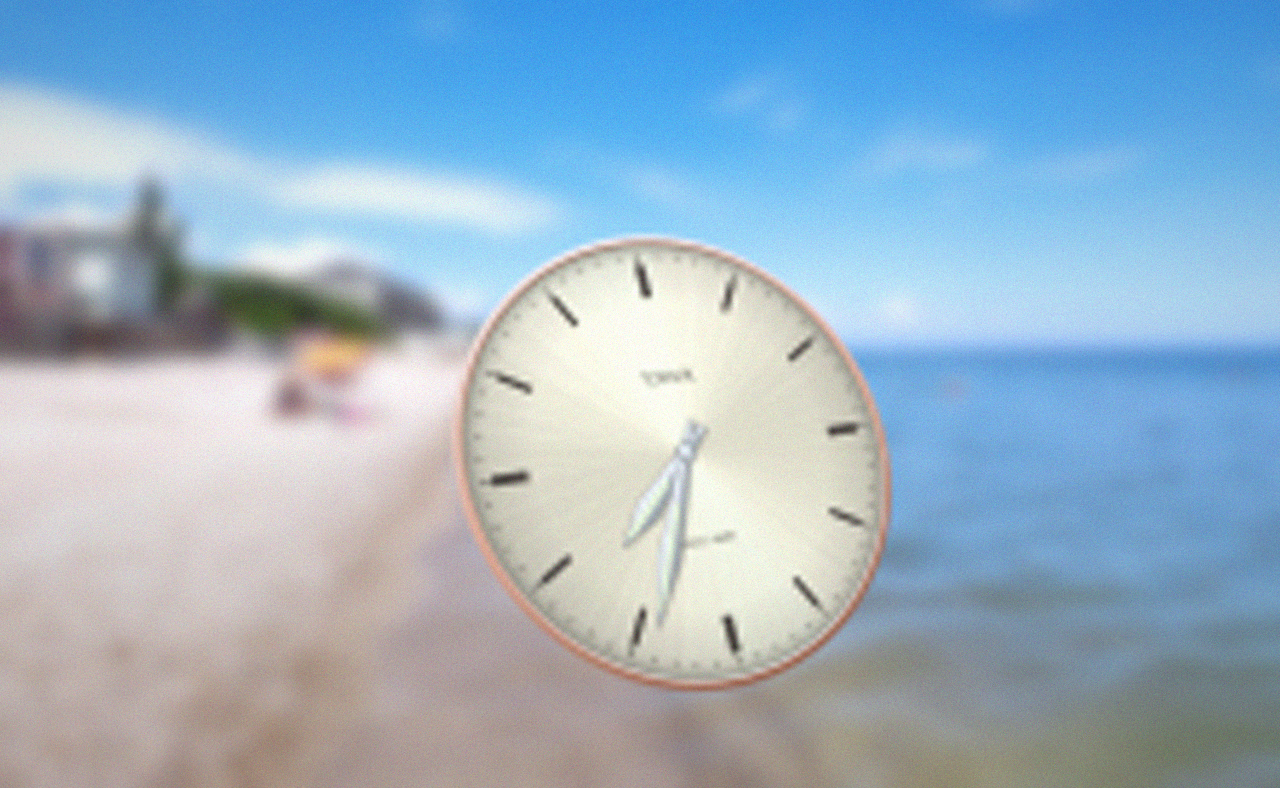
7:34
